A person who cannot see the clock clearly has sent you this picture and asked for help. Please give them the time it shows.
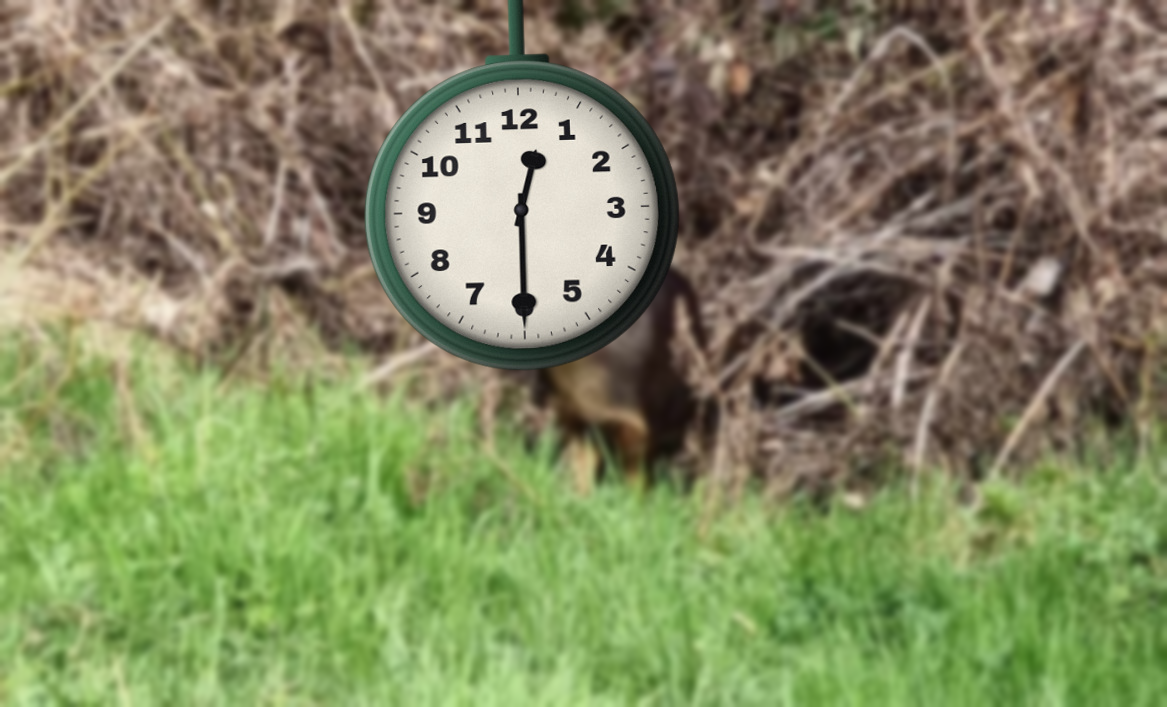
12:30
